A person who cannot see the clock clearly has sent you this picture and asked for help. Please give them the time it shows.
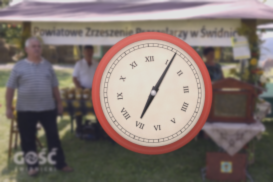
7:06
